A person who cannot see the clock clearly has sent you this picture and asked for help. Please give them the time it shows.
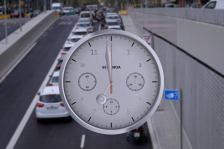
6:59
